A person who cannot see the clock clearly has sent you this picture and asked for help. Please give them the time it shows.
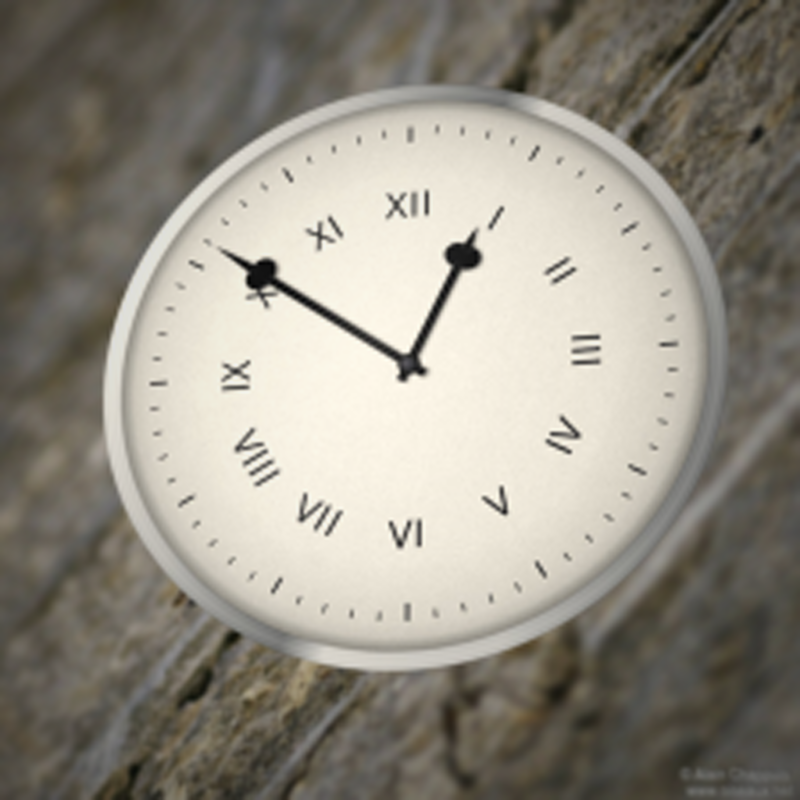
12:51
